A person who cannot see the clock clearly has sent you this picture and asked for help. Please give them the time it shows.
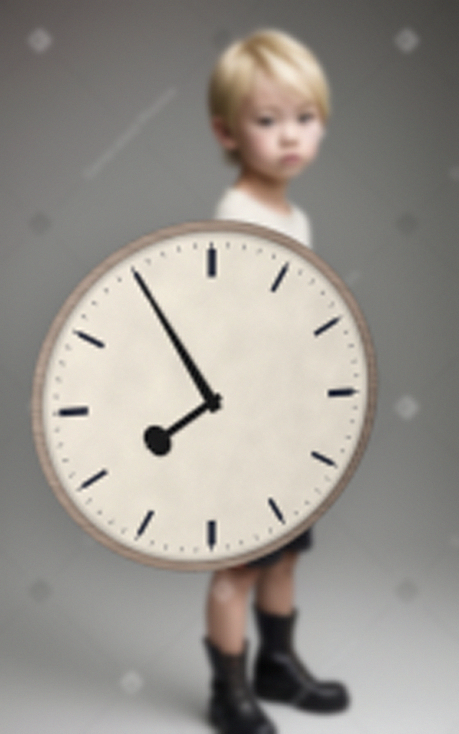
7:55
